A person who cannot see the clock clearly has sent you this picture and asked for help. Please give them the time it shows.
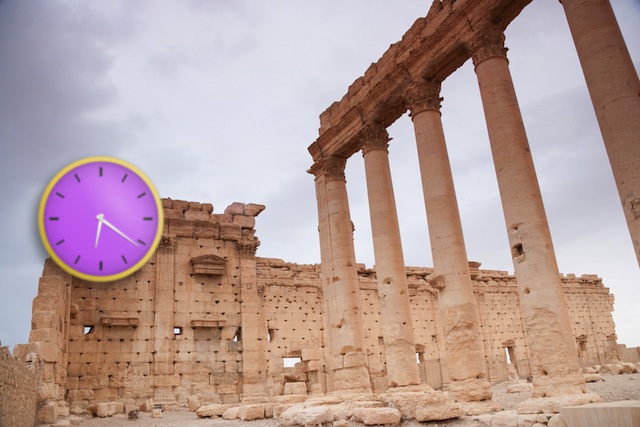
6:21
